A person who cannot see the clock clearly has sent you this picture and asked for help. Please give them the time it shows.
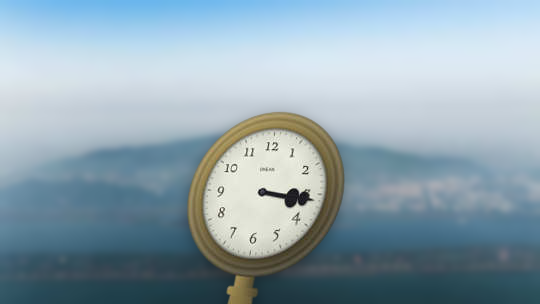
3:16
